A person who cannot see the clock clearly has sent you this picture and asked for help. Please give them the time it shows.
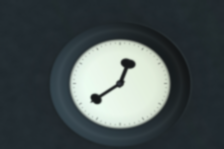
12:39
